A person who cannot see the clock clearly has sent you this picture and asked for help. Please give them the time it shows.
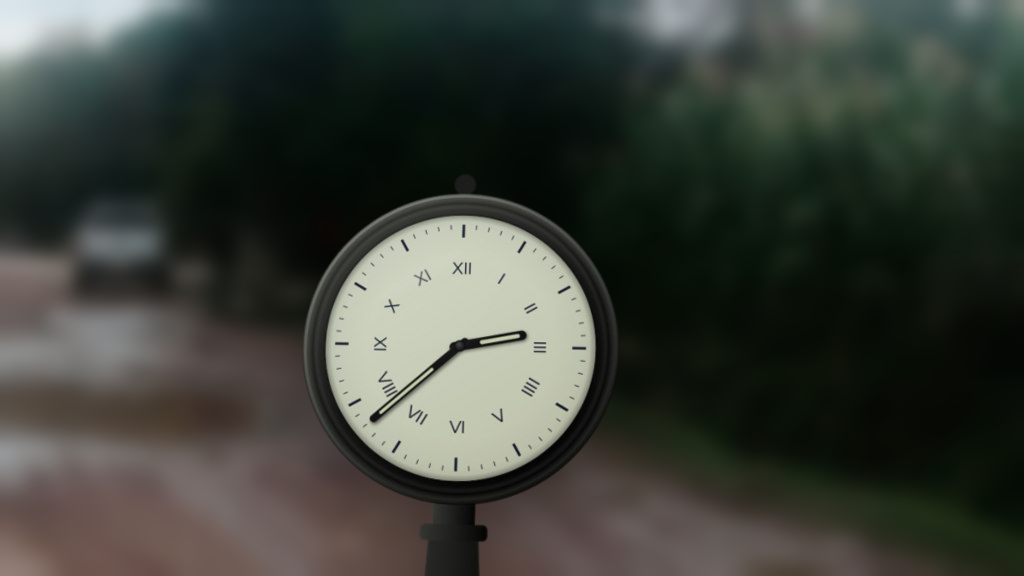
2:38
